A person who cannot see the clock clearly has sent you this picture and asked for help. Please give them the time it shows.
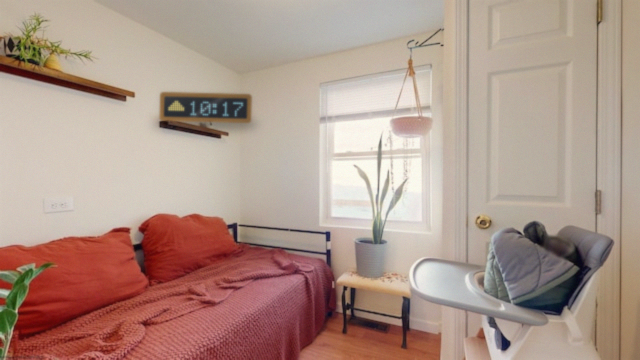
10:17
